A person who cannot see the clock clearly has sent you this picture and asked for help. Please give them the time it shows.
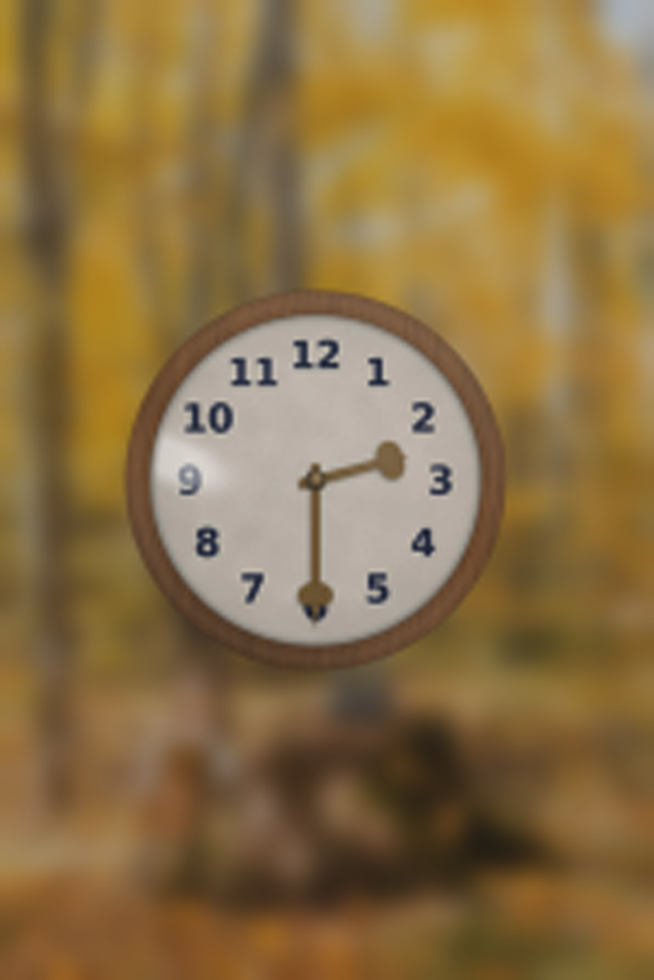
2:30
